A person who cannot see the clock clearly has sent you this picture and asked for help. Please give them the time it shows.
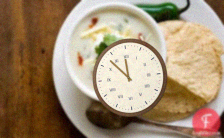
11:53
